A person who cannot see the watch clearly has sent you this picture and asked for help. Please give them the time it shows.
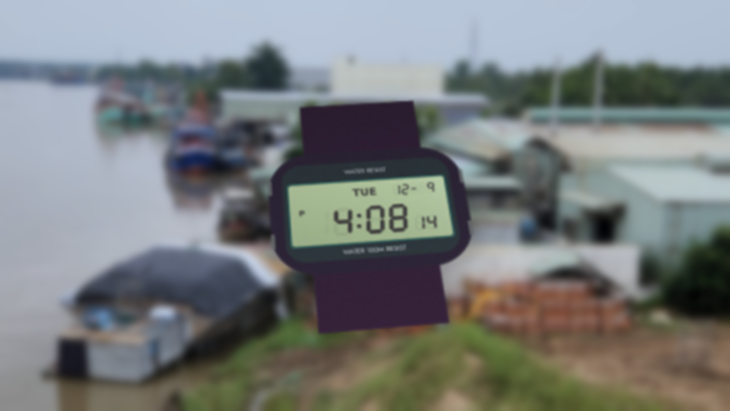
4:08:14
